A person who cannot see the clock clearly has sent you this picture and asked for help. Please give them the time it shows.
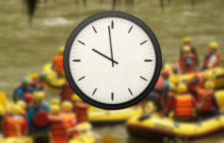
9:59
